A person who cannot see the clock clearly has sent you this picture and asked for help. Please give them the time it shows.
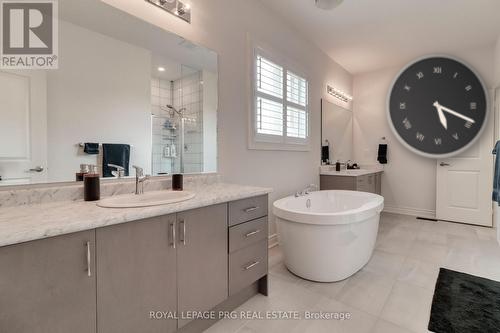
5:19
